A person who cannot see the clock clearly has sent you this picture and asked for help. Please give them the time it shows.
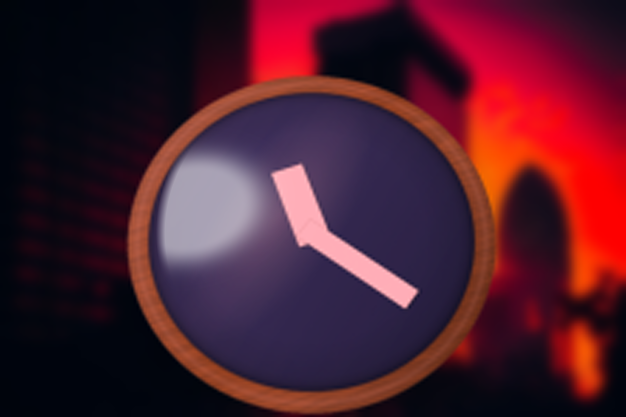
11:21
